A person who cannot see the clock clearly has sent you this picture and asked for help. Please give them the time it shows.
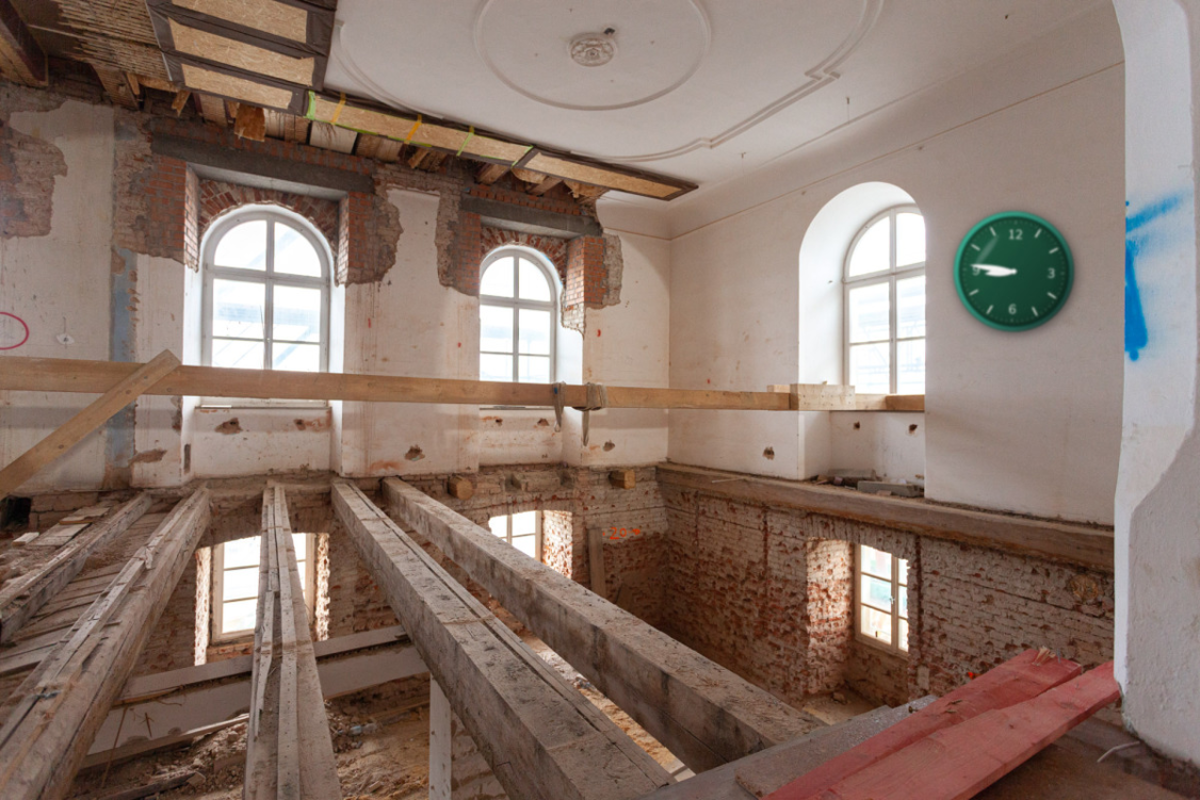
8:46
